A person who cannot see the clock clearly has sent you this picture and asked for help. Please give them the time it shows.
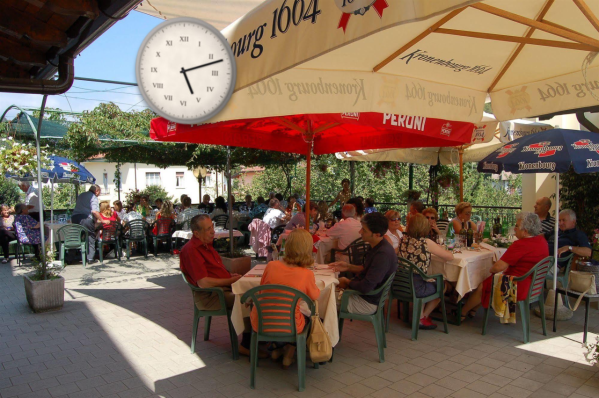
5:12
